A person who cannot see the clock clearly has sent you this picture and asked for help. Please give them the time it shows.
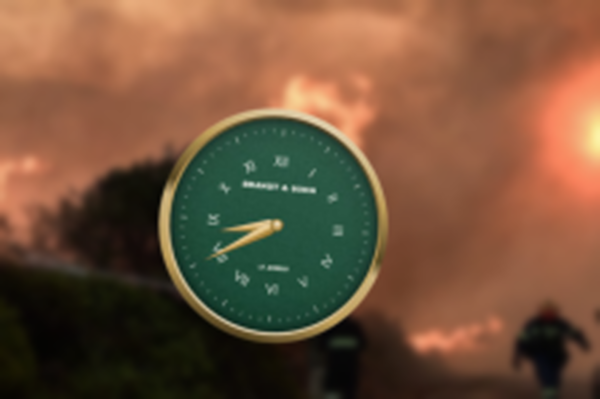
8:40
